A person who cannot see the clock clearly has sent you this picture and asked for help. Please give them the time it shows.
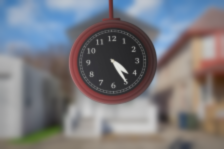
4:25
